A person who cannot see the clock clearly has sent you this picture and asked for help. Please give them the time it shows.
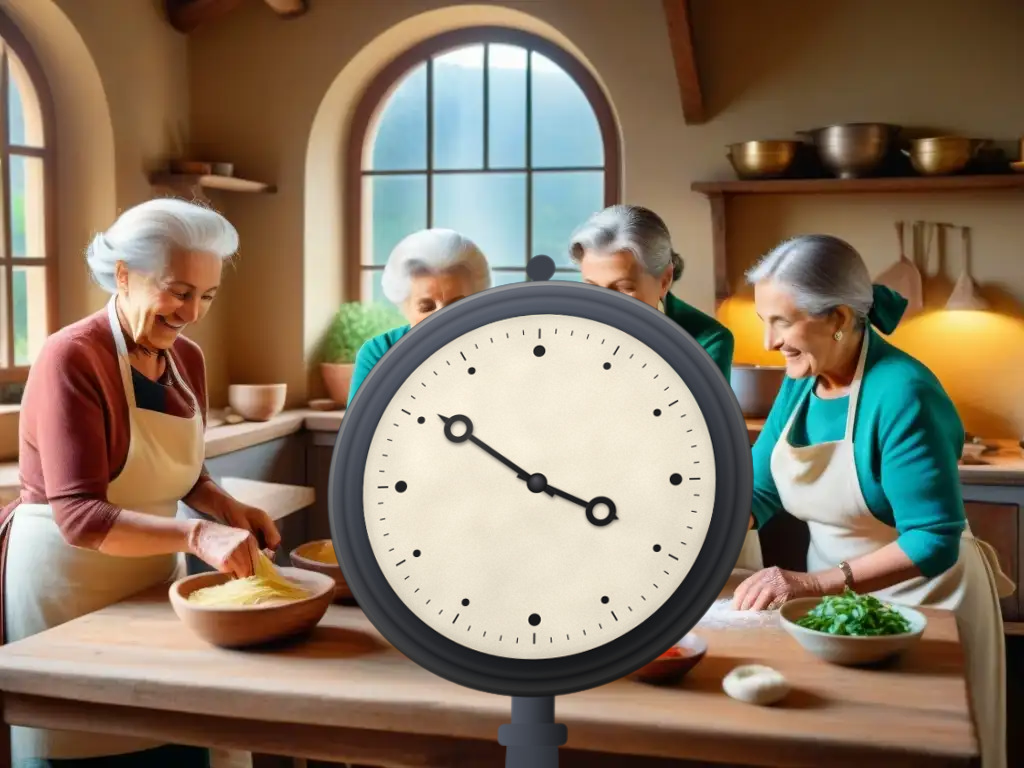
3:51
